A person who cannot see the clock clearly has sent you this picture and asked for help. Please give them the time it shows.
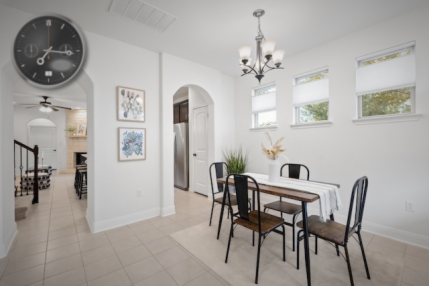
7:16
